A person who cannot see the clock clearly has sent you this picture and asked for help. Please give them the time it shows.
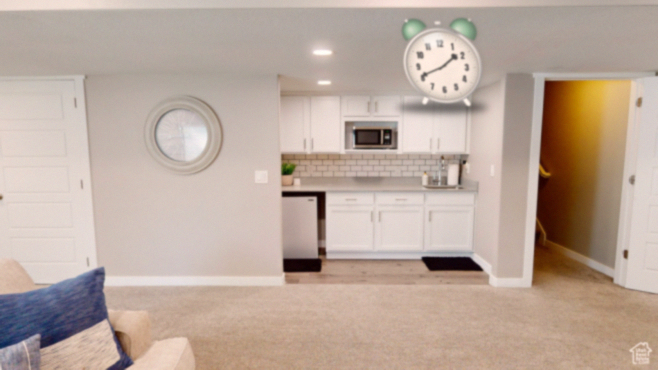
1:41
